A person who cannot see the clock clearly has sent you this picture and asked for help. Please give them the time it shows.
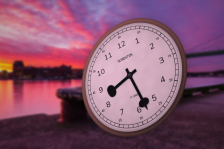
8:28
